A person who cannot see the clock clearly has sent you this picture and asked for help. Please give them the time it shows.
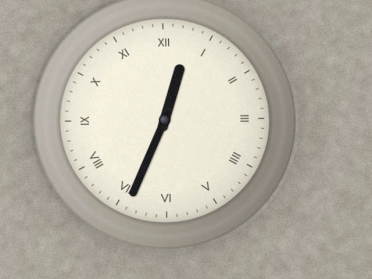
12:34
